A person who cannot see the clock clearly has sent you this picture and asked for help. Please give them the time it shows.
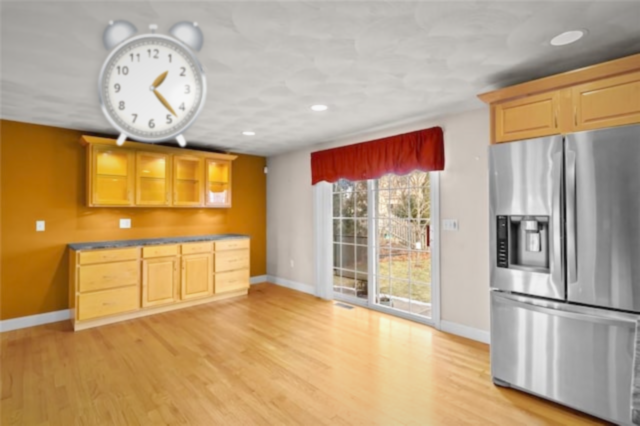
1:23
